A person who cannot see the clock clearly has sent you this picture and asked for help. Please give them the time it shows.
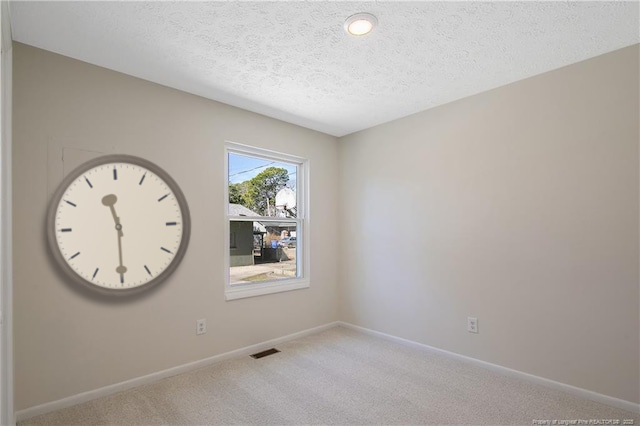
11:30
